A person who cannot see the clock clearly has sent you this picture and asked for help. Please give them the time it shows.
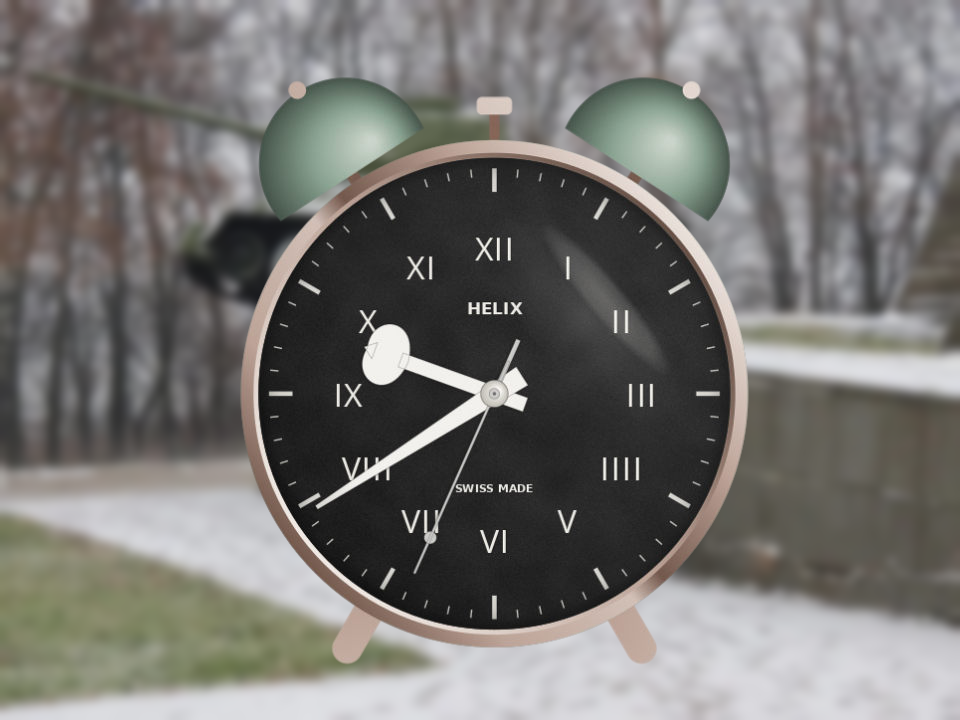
9:39:34
